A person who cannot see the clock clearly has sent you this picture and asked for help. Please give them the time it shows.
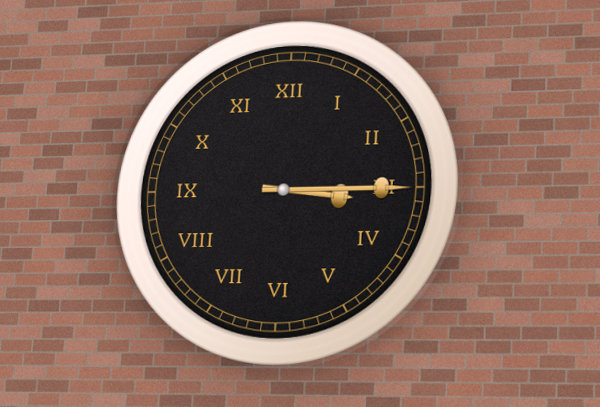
3:15
